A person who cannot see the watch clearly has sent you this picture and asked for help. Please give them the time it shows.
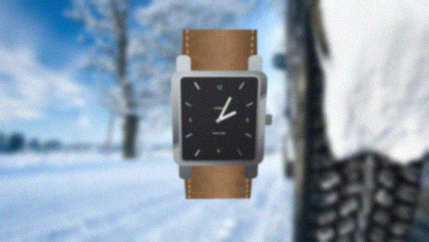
2:04
